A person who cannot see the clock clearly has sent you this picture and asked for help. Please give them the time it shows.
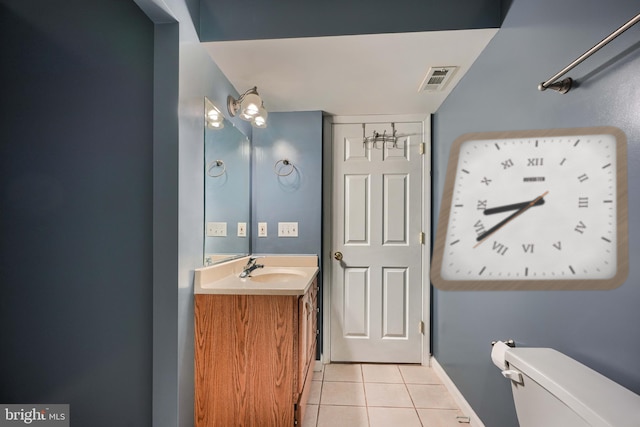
8:38:38
